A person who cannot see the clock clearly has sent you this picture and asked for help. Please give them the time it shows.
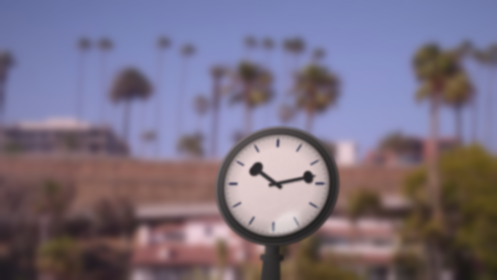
10:13
